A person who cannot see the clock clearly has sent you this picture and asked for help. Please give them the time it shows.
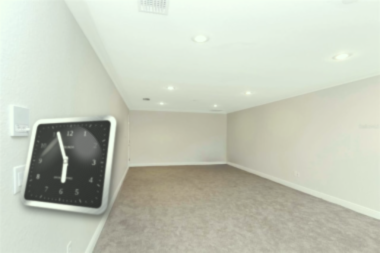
5:56
